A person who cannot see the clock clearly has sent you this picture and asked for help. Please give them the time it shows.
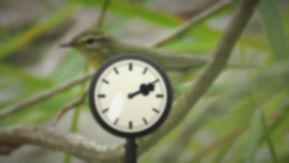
2:11
